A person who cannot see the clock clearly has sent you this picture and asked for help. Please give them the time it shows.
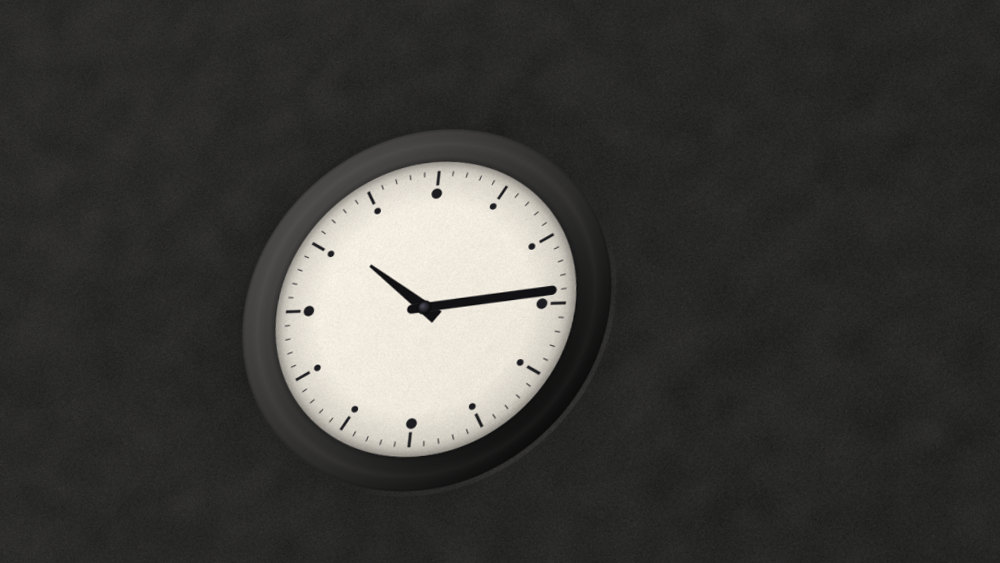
10:14
